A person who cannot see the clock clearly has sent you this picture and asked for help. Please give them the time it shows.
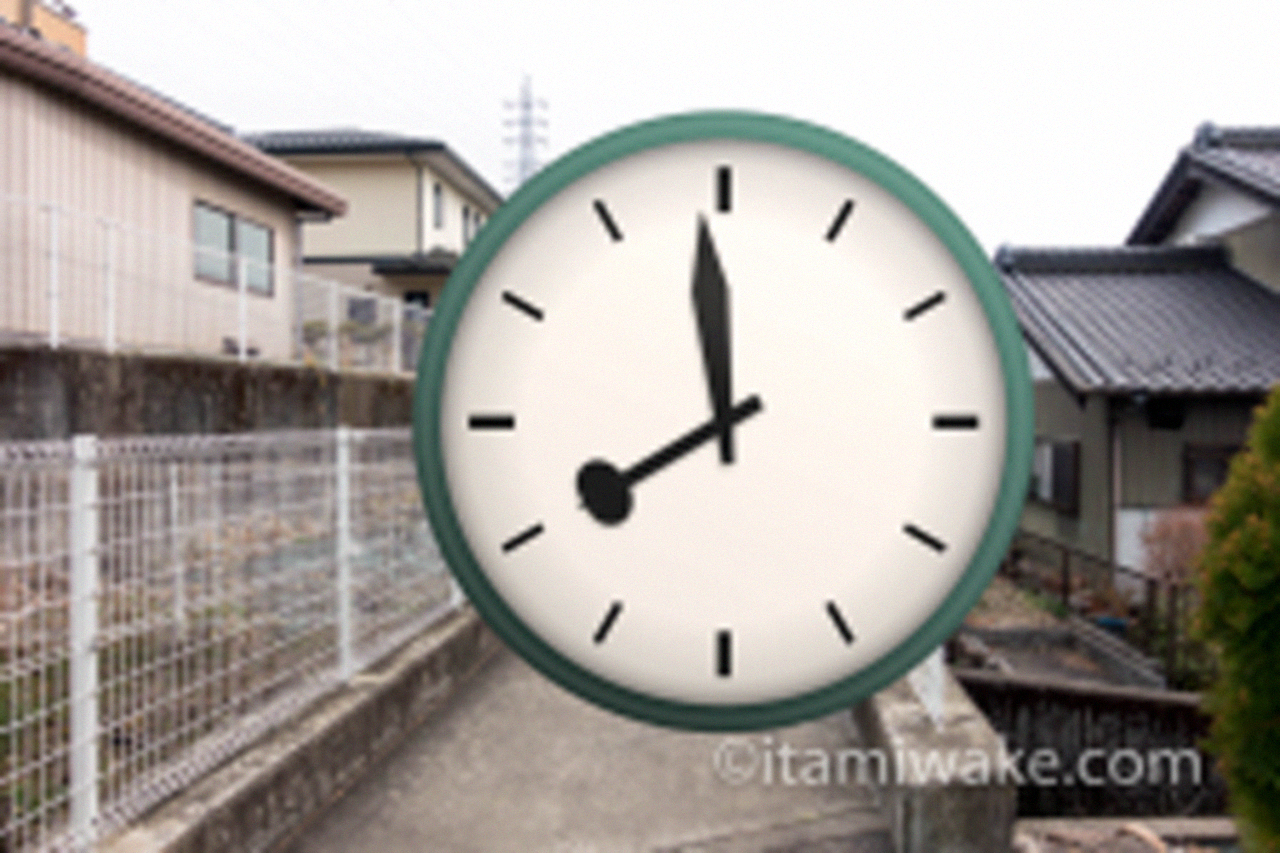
7:59
